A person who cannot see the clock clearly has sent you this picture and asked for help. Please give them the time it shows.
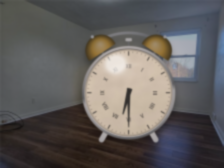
6:30
